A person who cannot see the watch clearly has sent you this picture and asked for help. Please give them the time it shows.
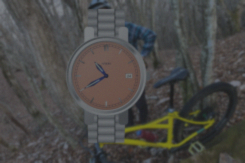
10:40
